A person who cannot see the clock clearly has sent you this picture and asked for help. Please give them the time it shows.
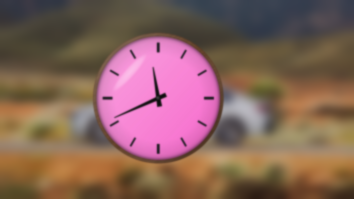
11:41
